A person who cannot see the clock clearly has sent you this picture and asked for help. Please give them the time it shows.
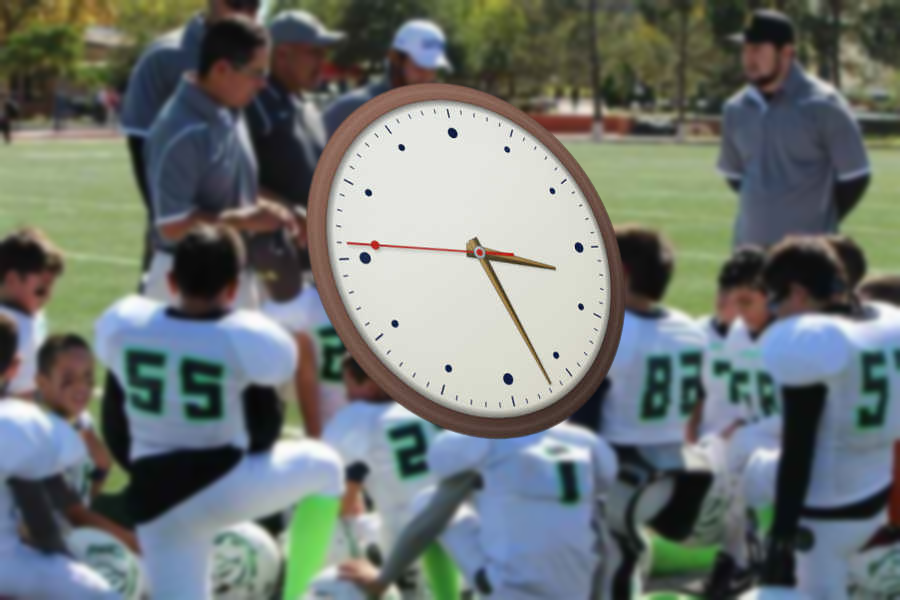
3:26:46
